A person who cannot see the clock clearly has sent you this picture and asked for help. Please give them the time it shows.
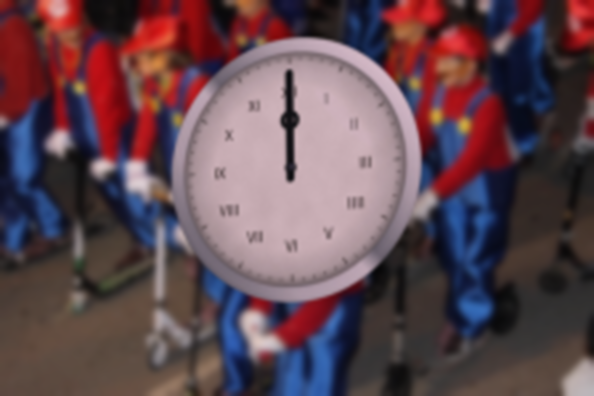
12:00
